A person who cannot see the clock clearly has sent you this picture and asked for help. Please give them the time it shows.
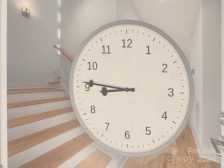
8:46
